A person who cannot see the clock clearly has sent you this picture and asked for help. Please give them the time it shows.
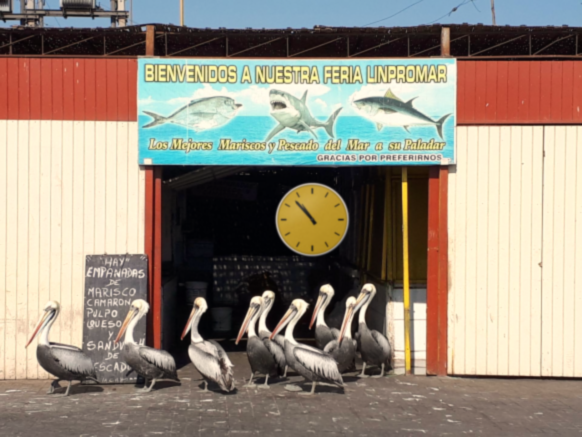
10:53
